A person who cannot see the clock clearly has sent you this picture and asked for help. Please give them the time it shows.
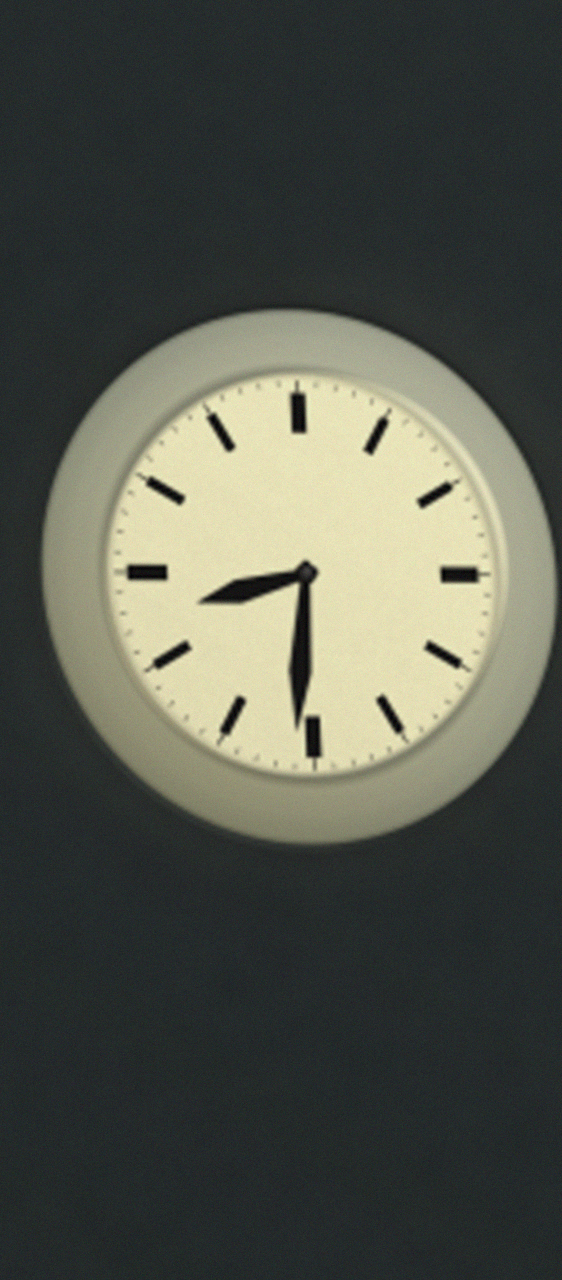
8:31
